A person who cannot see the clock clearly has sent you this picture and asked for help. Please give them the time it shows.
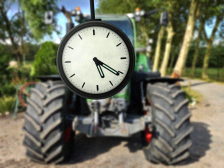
5:21
